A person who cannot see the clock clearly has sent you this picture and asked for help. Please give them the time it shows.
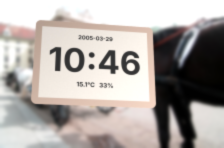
10:46
